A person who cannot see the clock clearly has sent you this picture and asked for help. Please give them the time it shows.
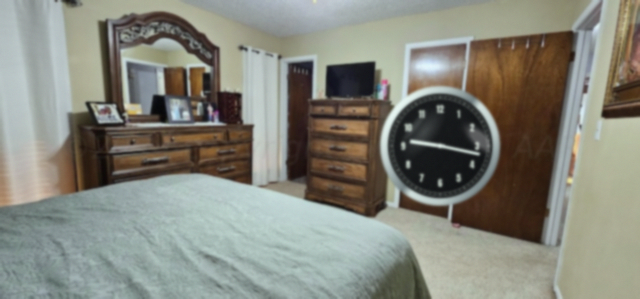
9:17
